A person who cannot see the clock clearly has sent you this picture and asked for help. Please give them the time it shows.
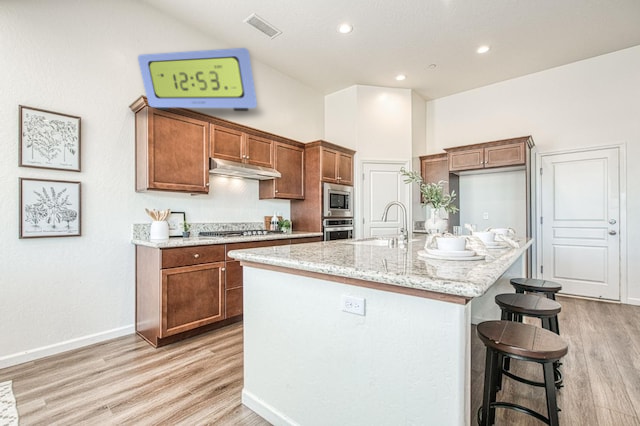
12:53
